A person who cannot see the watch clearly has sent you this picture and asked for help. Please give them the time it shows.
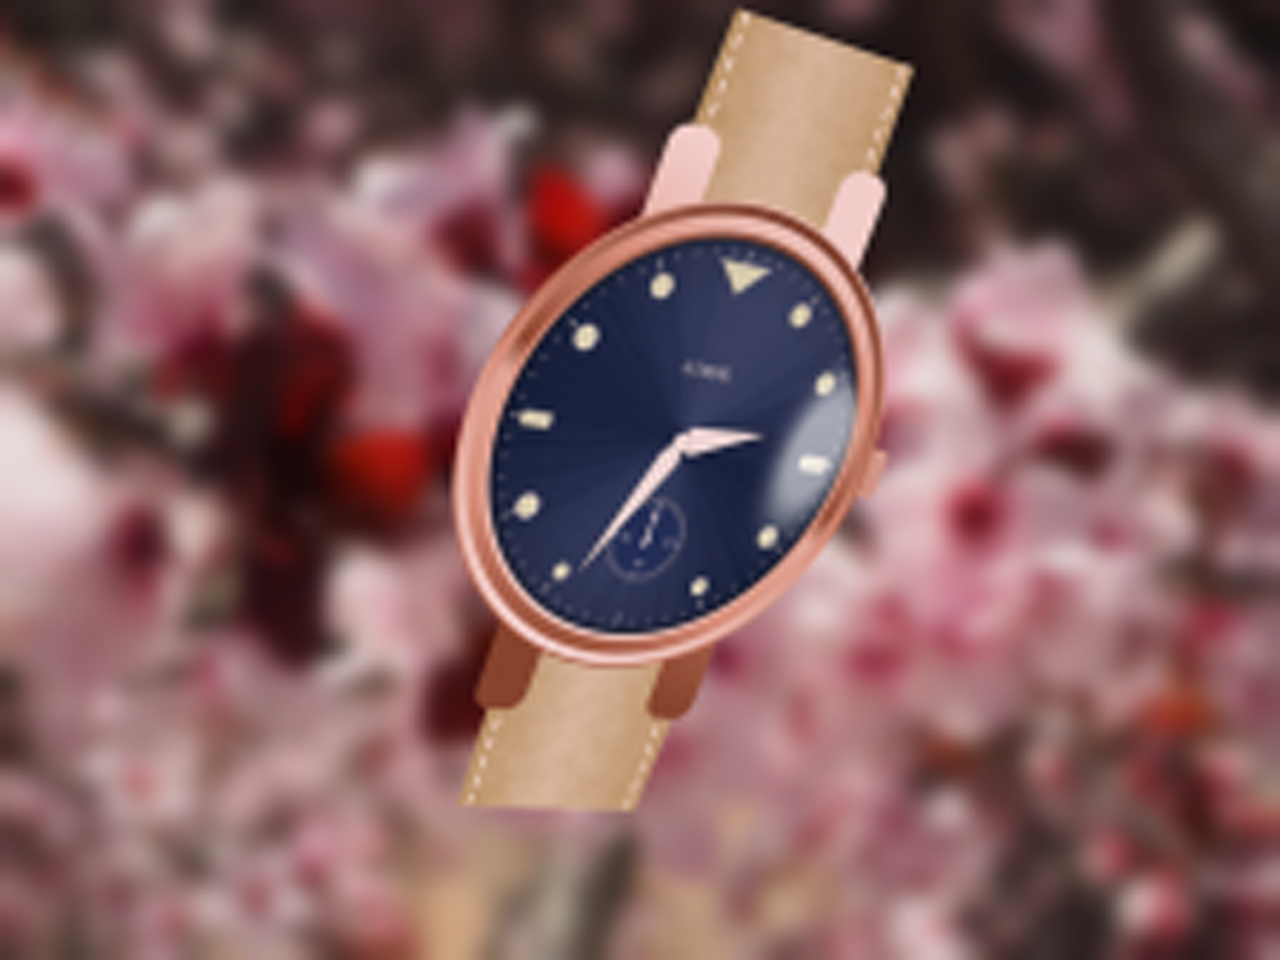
2:34
